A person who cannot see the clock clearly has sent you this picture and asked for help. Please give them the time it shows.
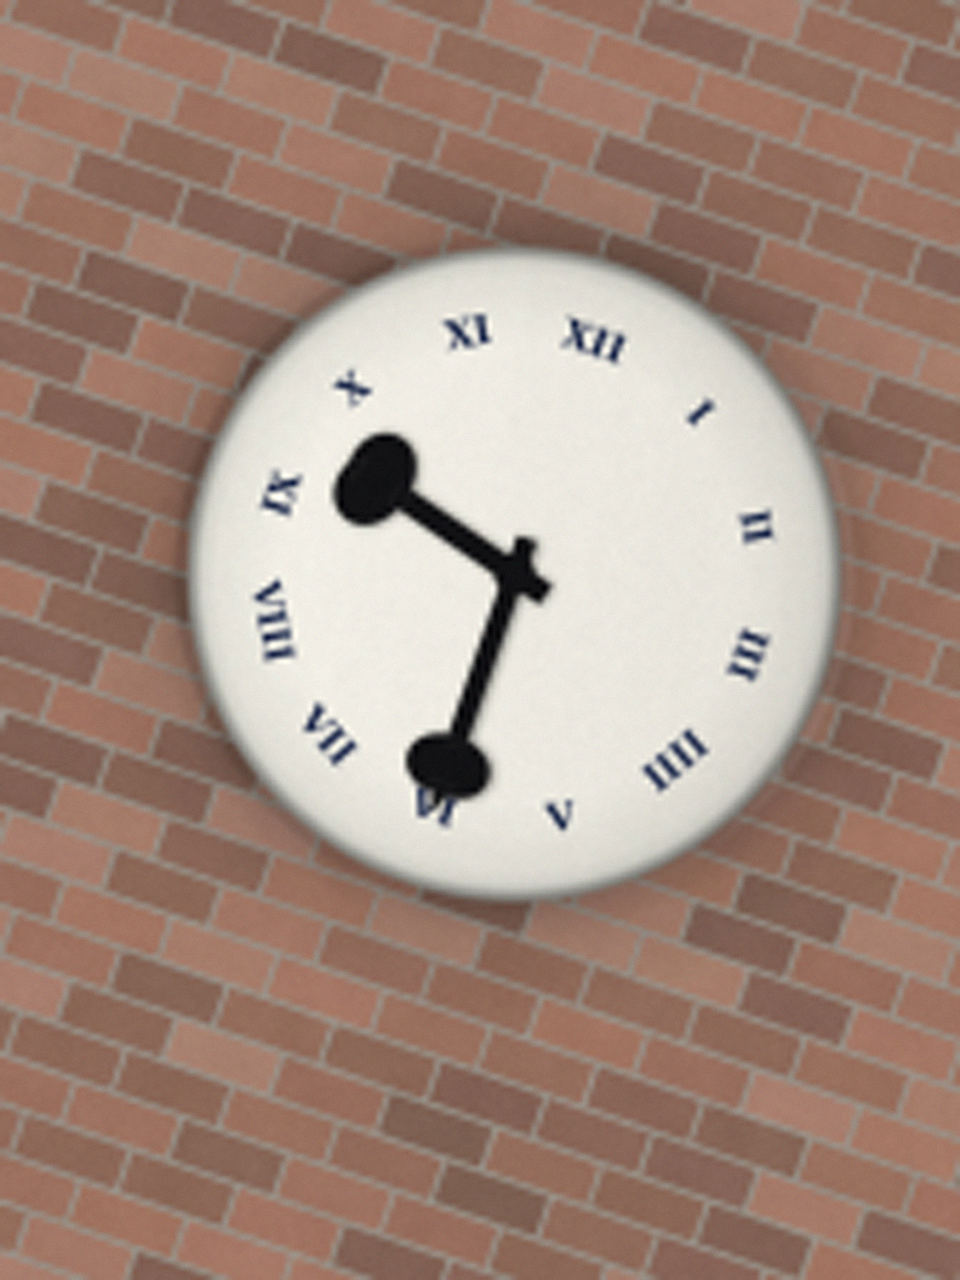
9:30
